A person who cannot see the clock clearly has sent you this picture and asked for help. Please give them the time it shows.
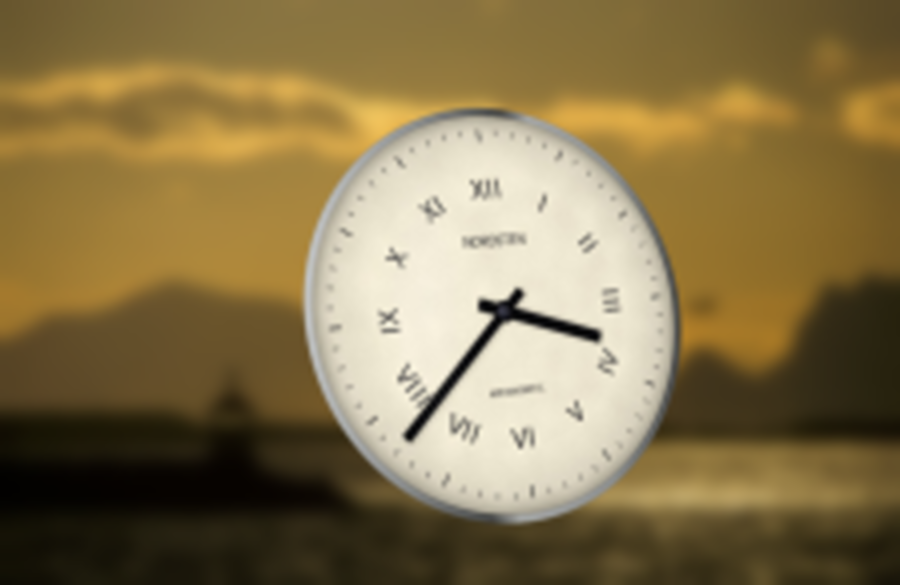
3:38
